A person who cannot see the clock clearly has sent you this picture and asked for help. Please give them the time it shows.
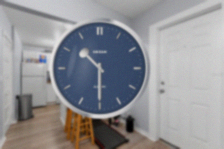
10:30
